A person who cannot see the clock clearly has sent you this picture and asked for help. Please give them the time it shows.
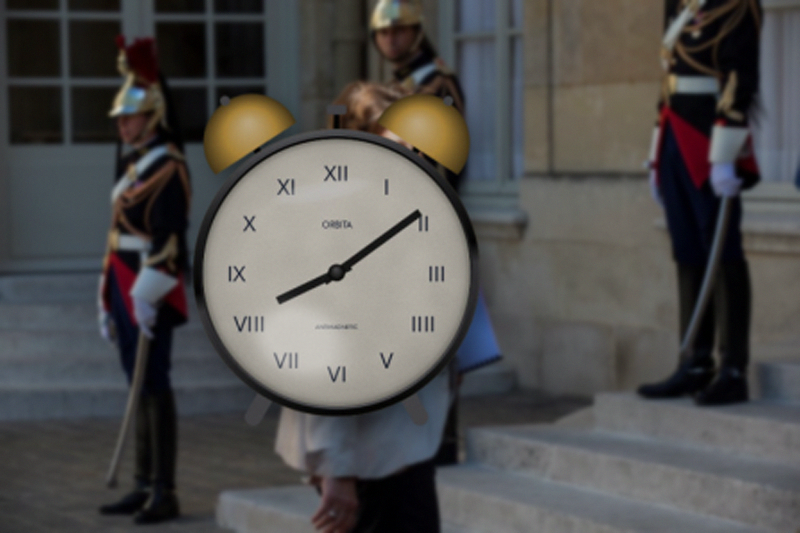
8:09
